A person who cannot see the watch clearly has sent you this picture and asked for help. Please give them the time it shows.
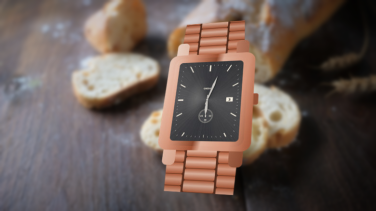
6:03
